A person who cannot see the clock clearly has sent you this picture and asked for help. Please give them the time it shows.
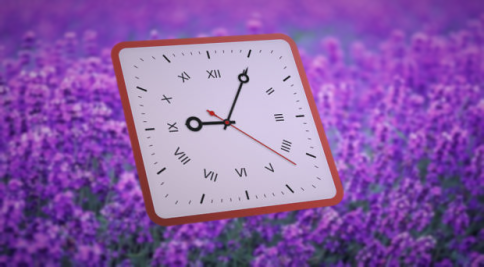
9:05:22
